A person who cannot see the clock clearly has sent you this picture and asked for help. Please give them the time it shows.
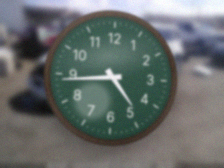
4:44
